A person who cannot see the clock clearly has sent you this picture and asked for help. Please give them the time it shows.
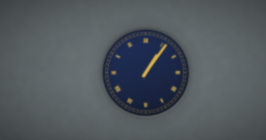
1:06
